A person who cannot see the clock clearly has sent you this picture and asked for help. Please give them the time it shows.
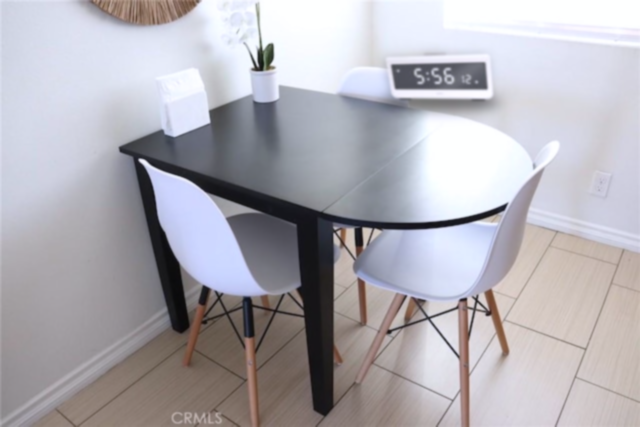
5:56
